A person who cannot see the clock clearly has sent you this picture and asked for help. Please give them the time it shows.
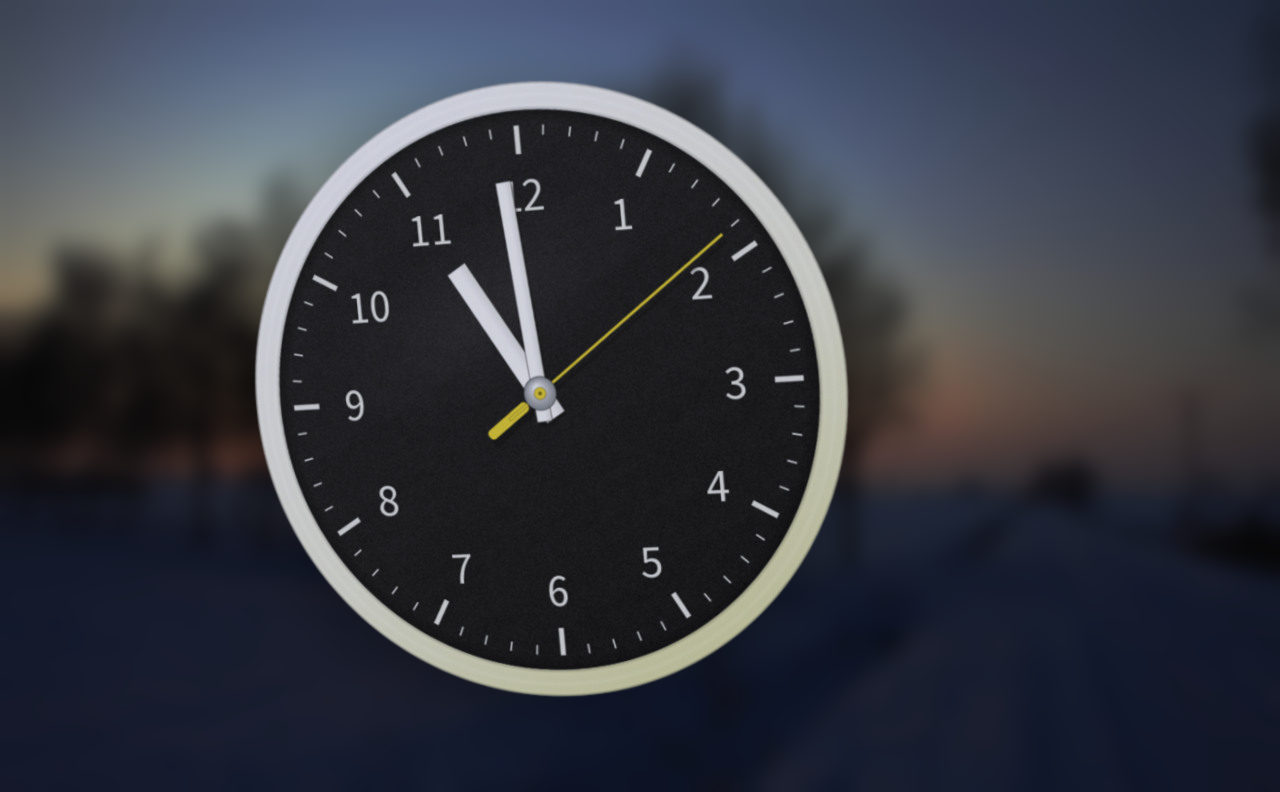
10:59:09
